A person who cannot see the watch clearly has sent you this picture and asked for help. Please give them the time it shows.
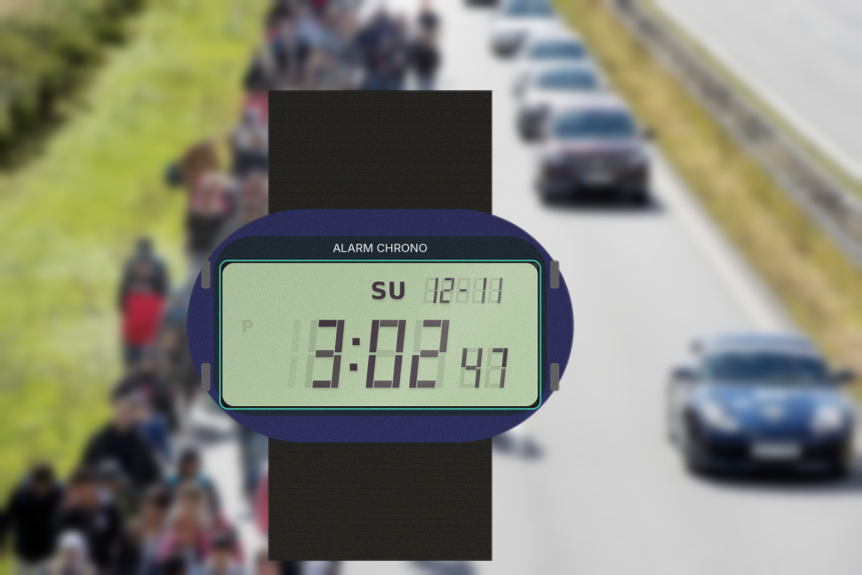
3:02:47
